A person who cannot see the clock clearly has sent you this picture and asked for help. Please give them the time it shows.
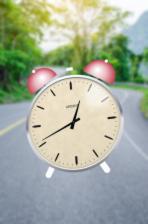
12:41
